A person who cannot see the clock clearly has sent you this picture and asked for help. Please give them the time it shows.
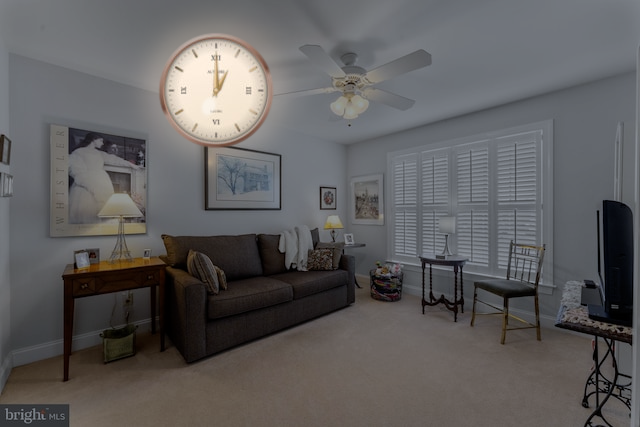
1:00
